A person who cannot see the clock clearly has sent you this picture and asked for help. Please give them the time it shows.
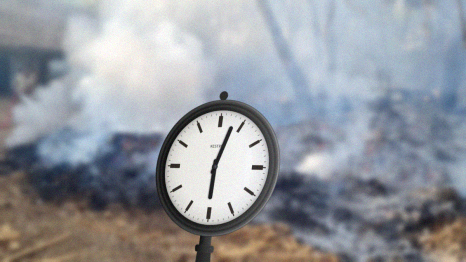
6:03
